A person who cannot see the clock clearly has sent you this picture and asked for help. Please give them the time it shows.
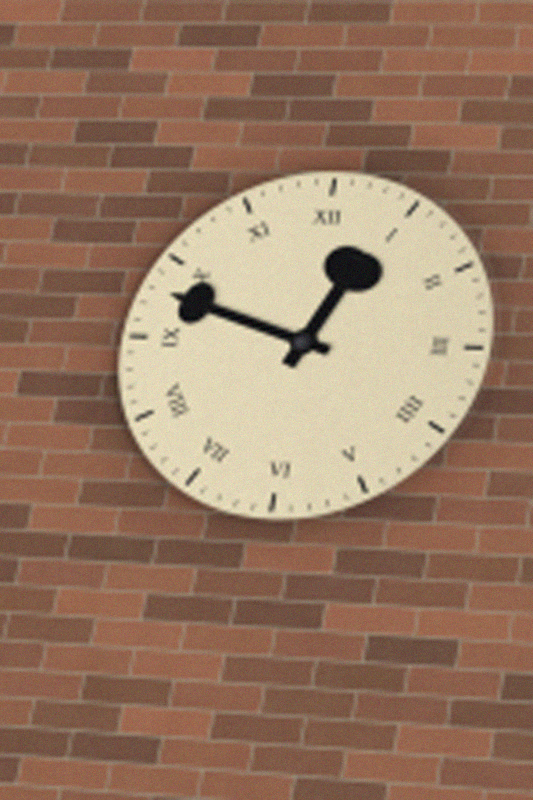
12:48
